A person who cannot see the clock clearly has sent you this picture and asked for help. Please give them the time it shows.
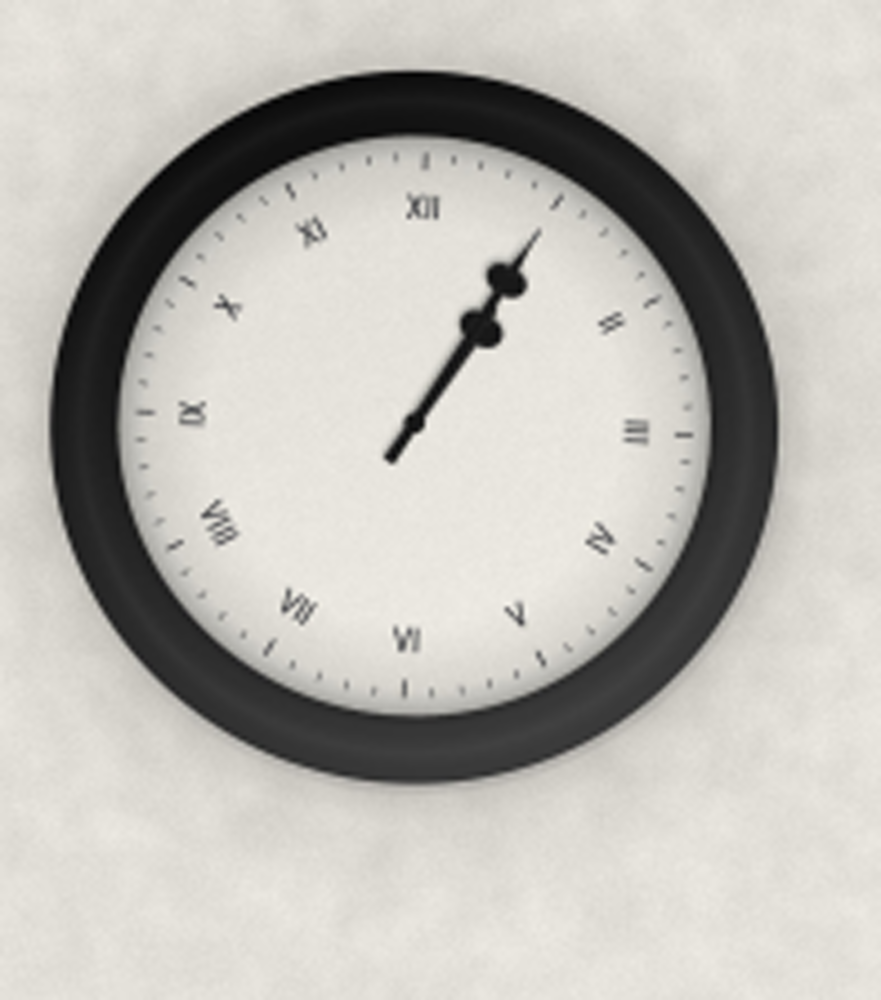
1:05
